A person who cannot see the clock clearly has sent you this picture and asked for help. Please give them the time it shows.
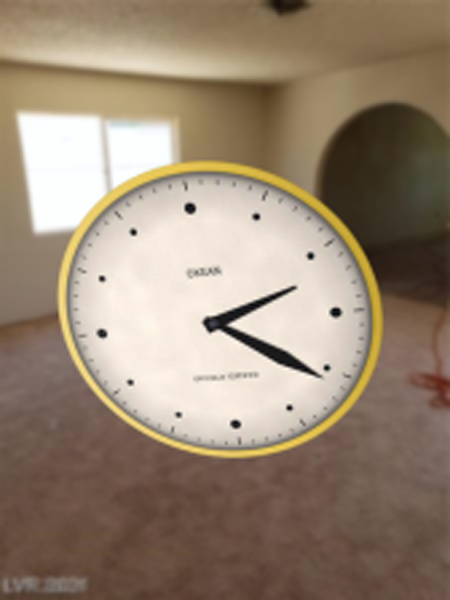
2:21
